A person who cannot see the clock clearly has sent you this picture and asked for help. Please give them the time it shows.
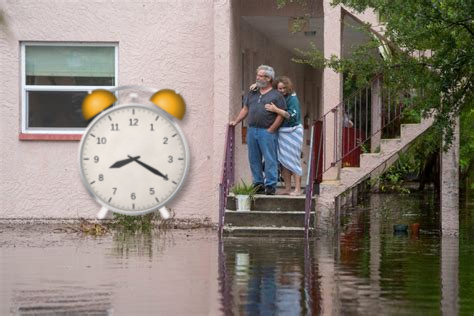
8:20
